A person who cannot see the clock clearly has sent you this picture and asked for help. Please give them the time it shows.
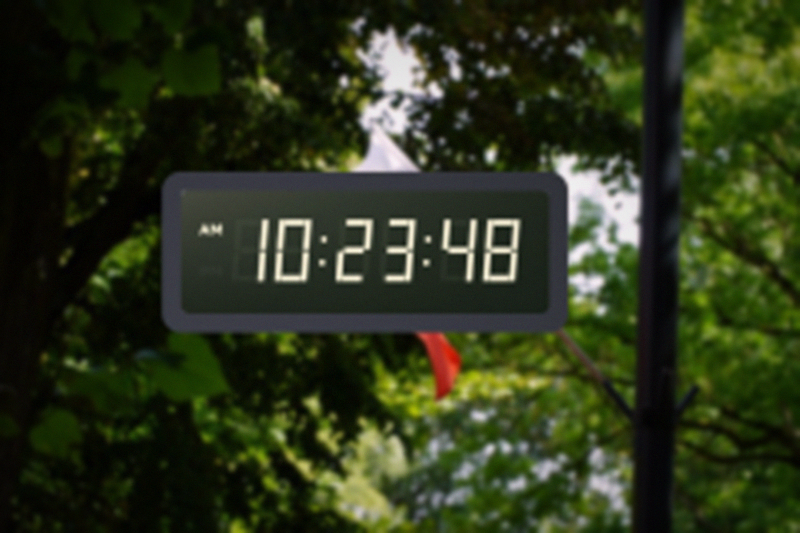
10:23:48
